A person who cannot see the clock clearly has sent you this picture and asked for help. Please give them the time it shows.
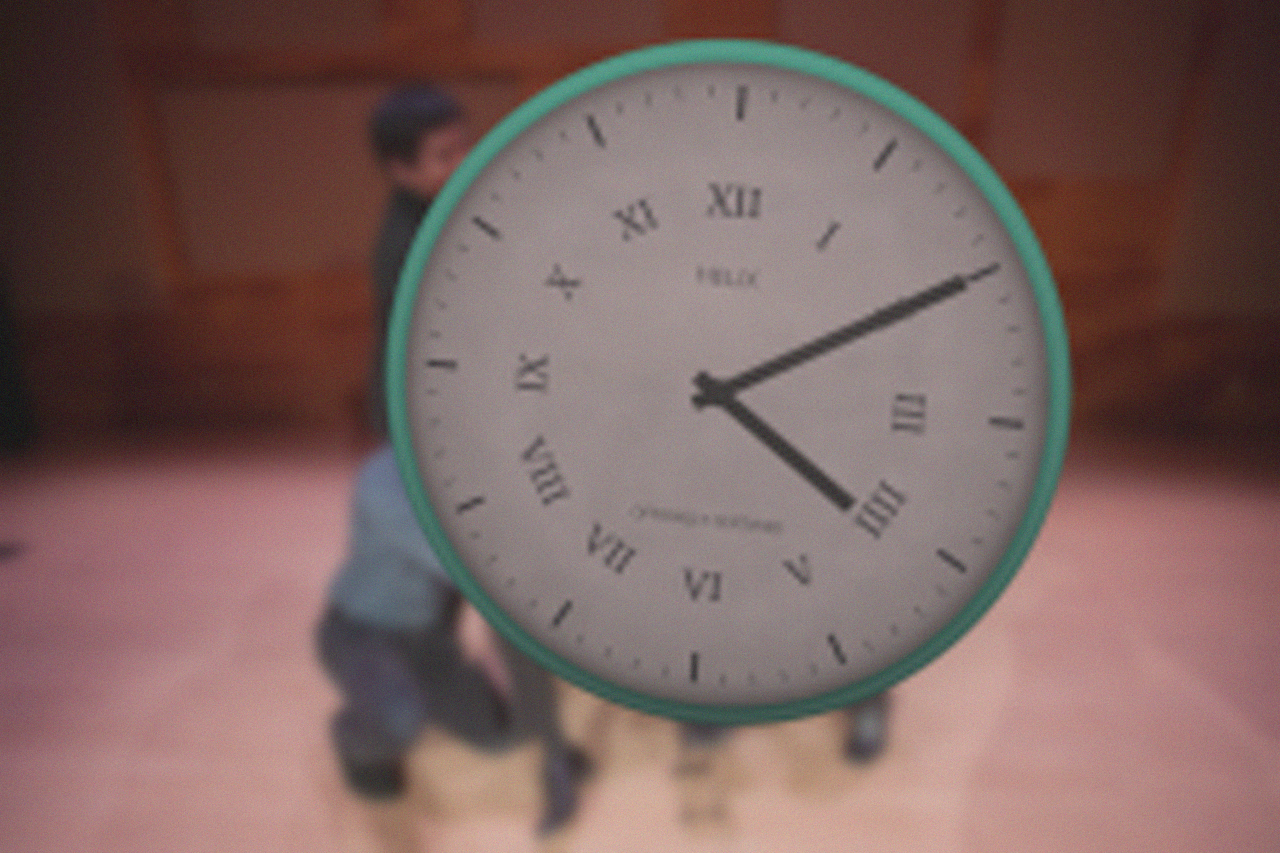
4:10
